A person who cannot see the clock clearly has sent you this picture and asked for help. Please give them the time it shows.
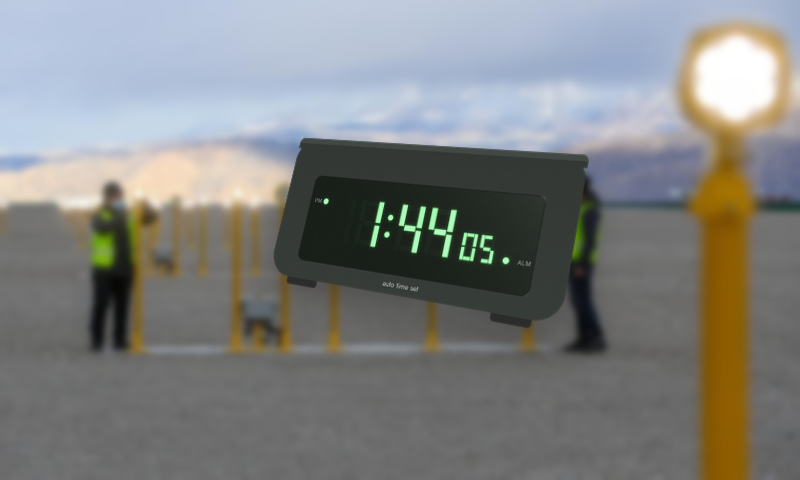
1:44:05
